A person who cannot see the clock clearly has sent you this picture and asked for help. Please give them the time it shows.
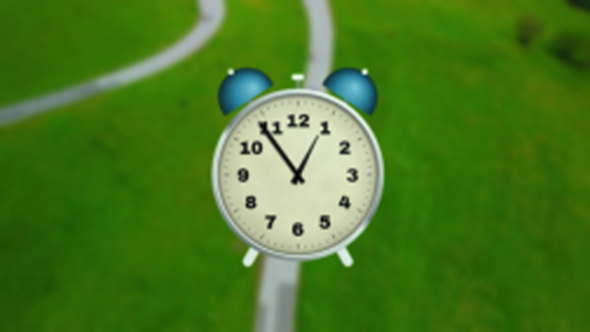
12:54
